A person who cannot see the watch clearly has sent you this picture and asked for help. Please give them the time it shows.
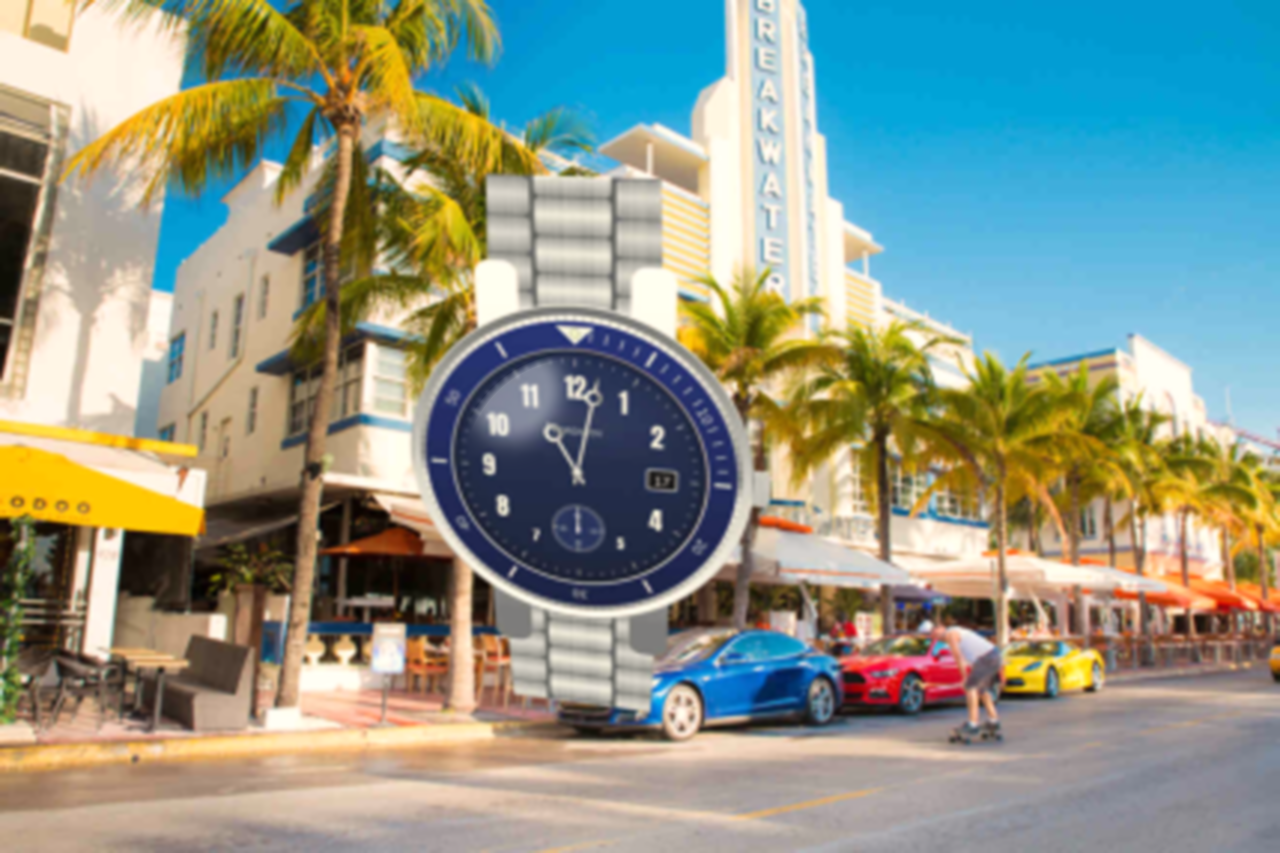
11:02
